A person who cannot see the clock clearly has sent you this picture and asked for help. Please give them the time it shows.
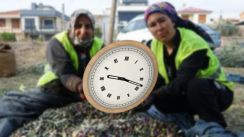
9:18
